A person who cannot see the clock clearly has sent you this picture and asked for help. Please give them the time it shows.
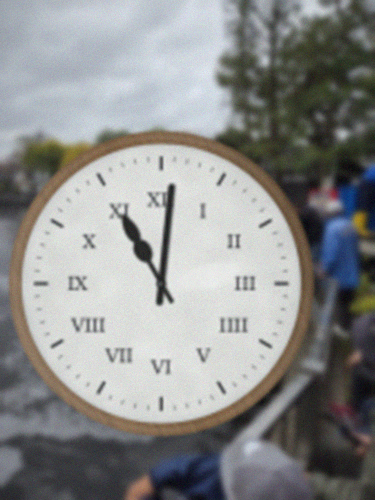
11:01
